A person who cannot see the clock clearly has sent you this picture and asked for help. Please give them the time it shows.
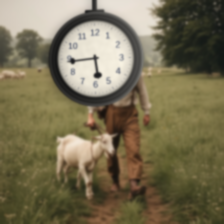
5:44
